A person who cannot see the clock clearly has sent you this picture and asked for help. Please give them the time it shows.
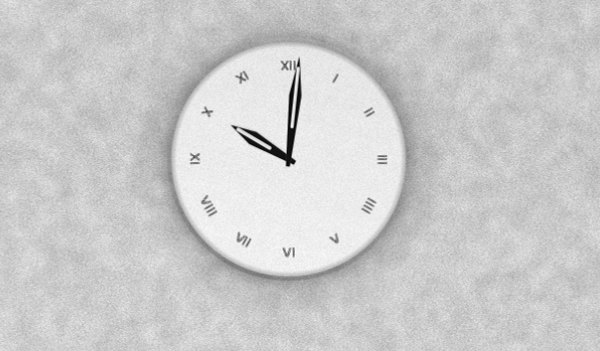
10:01
